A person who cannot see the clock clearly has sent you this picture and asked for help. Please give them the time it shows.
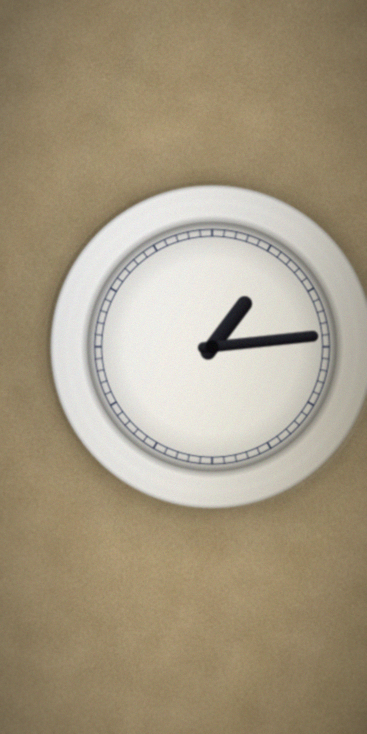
1:14
